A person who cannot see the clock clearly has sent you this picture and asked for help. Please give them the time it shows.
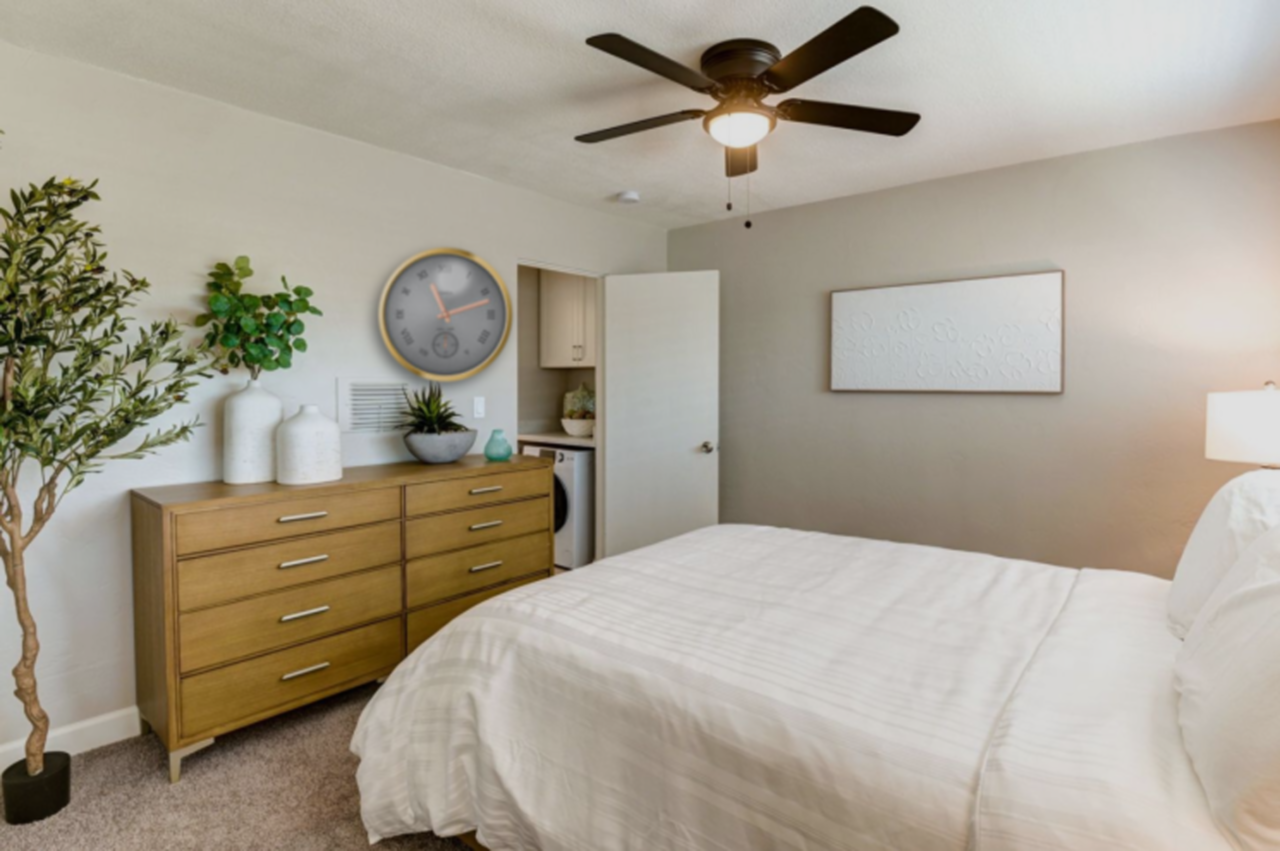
11:12
